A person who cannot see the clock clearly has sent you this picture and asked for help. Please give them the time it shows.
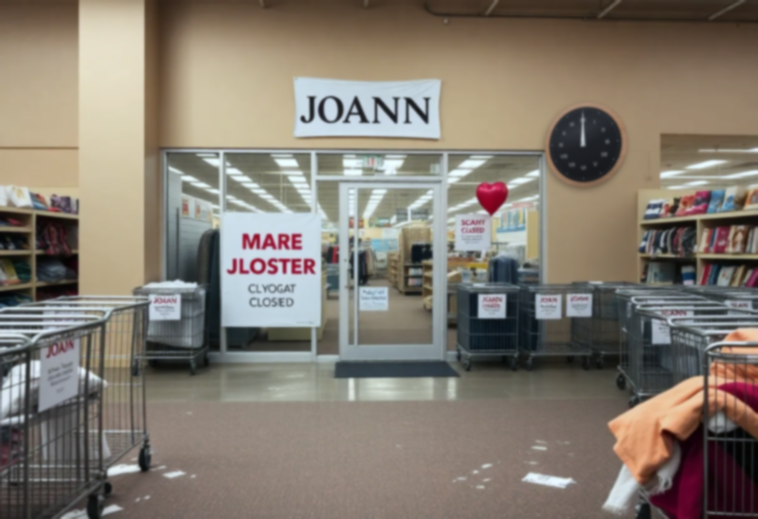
12:00
